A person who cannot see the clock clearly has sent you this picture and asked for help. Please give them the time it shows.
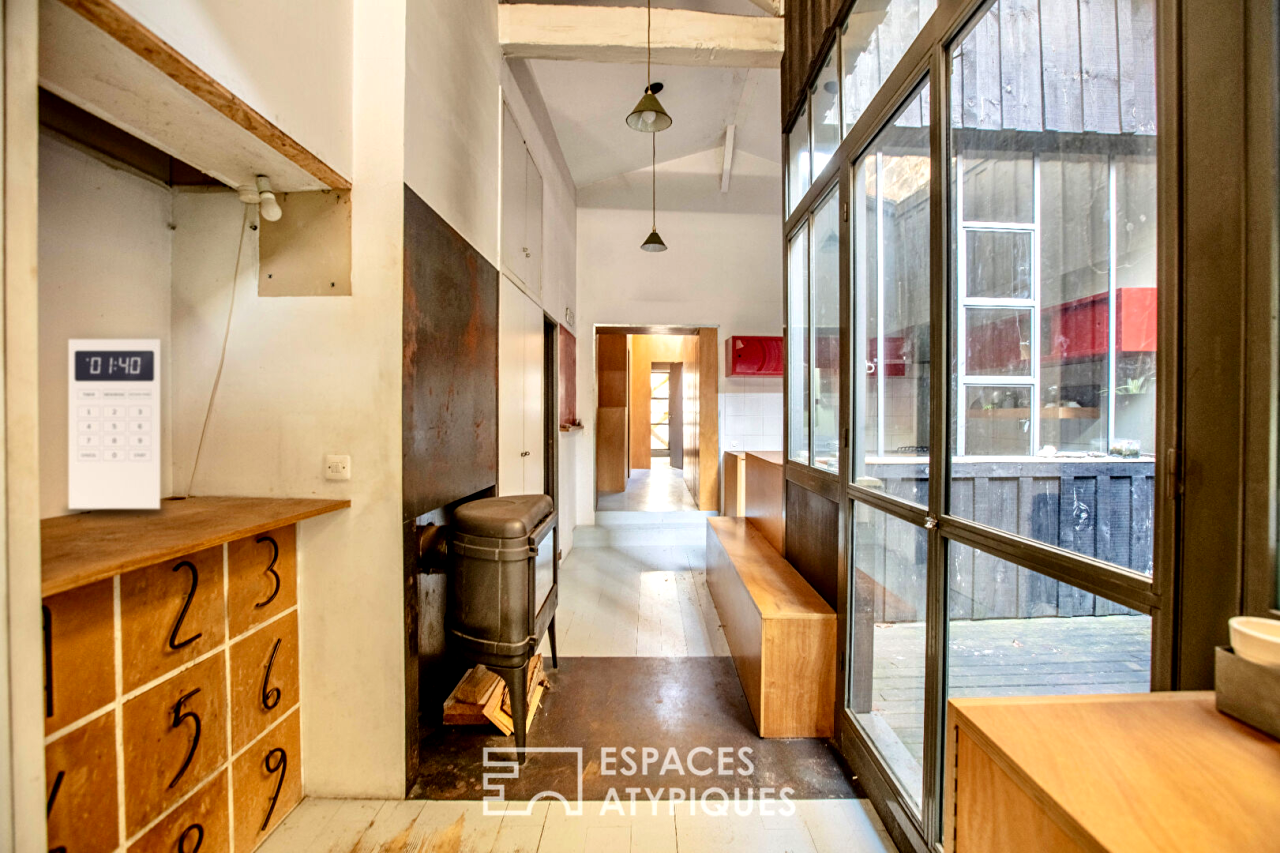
1:40
